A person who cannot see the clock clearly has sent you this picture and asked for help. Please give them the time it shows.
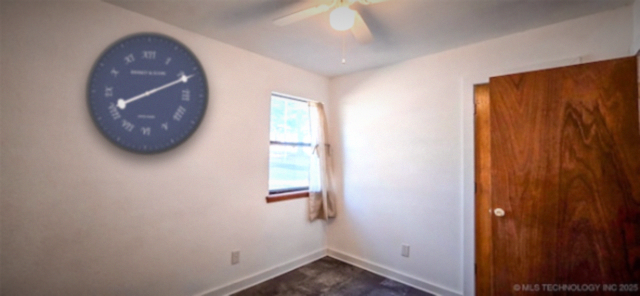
8:11
